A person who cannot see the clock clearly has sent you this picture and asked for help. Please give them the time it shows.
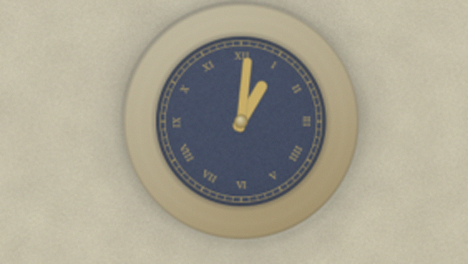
1:01
